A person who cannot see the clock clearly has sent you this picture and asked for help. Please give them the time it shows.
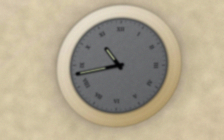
10:43
